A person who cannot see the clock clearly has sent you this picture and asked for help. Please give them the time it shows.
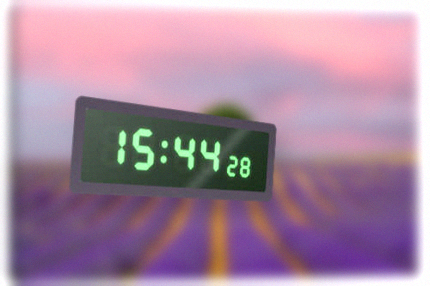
15:44:28
